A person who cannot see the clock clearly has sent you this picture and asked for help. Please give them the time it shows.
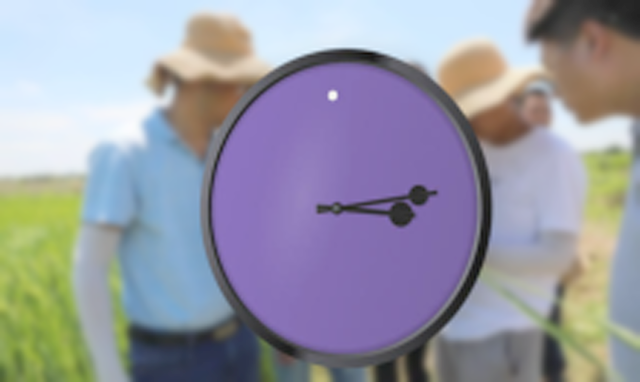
3:14
